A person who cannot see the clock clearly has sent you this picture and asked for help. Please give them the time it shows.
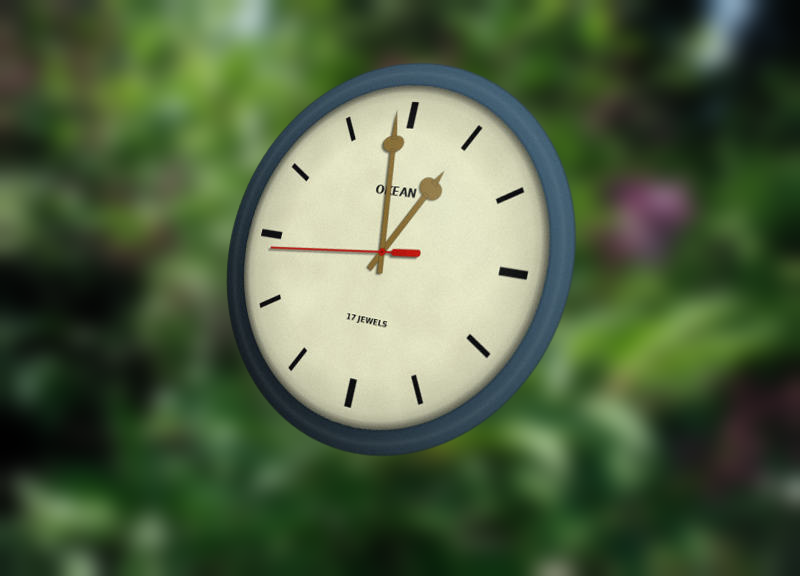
12:58:44
